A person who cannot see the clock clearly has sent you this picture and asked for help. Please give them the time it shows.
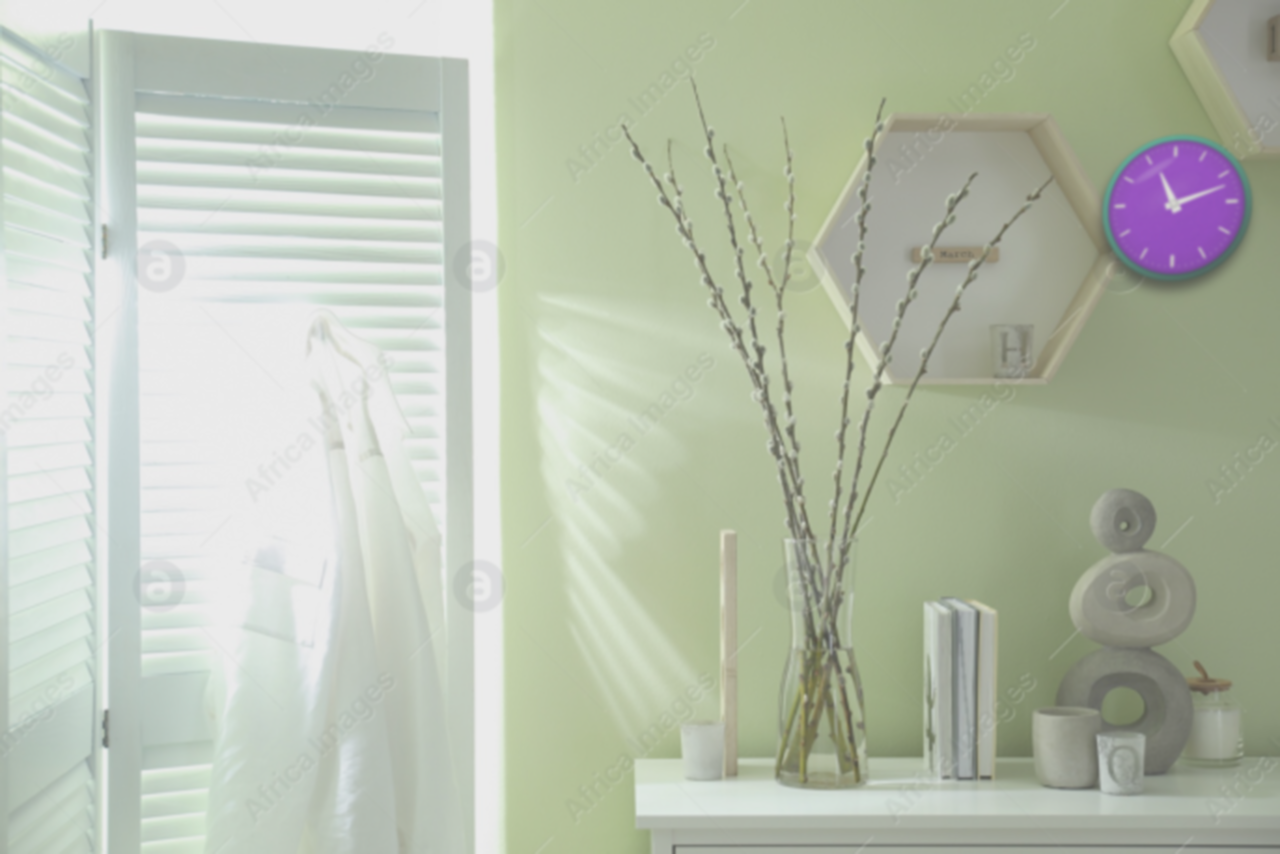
11:12
